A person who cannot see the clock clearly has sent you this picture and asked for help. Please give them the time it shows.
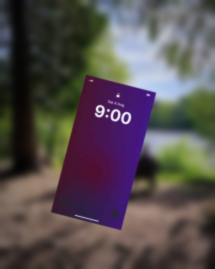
9:00
